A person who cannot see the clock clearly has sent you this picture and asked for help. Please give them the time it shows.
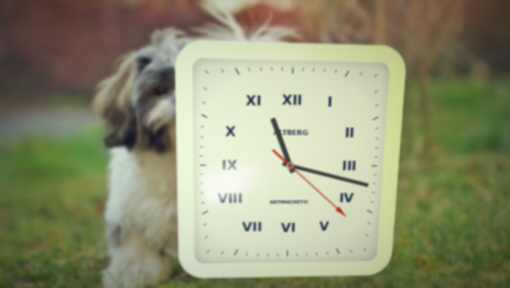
11:17:22
